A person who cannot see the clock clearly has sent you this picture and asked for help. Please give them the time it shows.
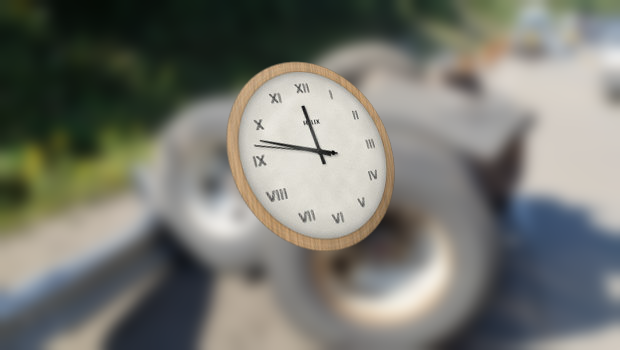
11:47:47
